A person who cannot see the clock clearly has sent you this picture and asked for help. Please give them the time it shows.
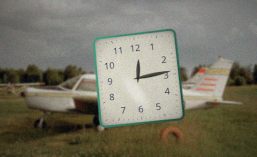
12:14
